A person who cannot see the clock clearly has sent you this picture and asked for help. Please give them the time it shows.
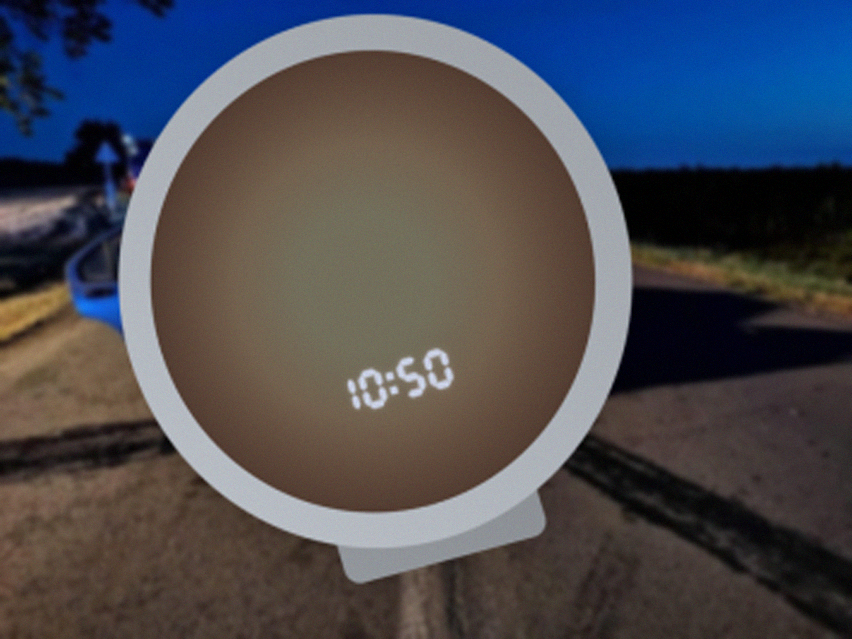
10:50
